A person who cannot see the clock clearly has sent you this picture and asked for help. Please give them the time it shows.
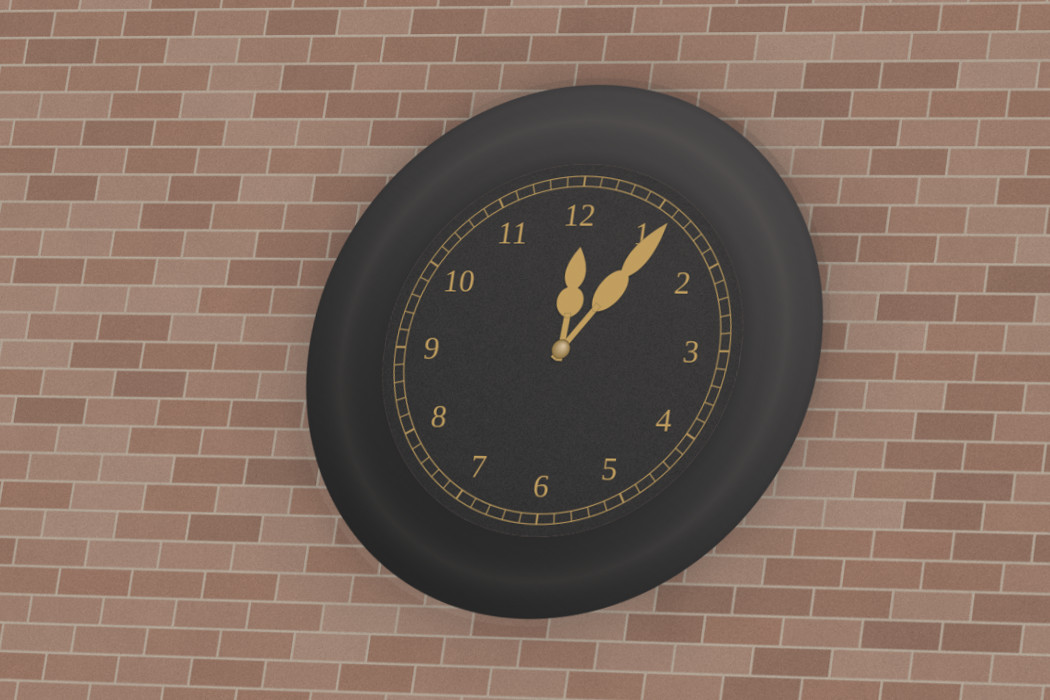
12:06
